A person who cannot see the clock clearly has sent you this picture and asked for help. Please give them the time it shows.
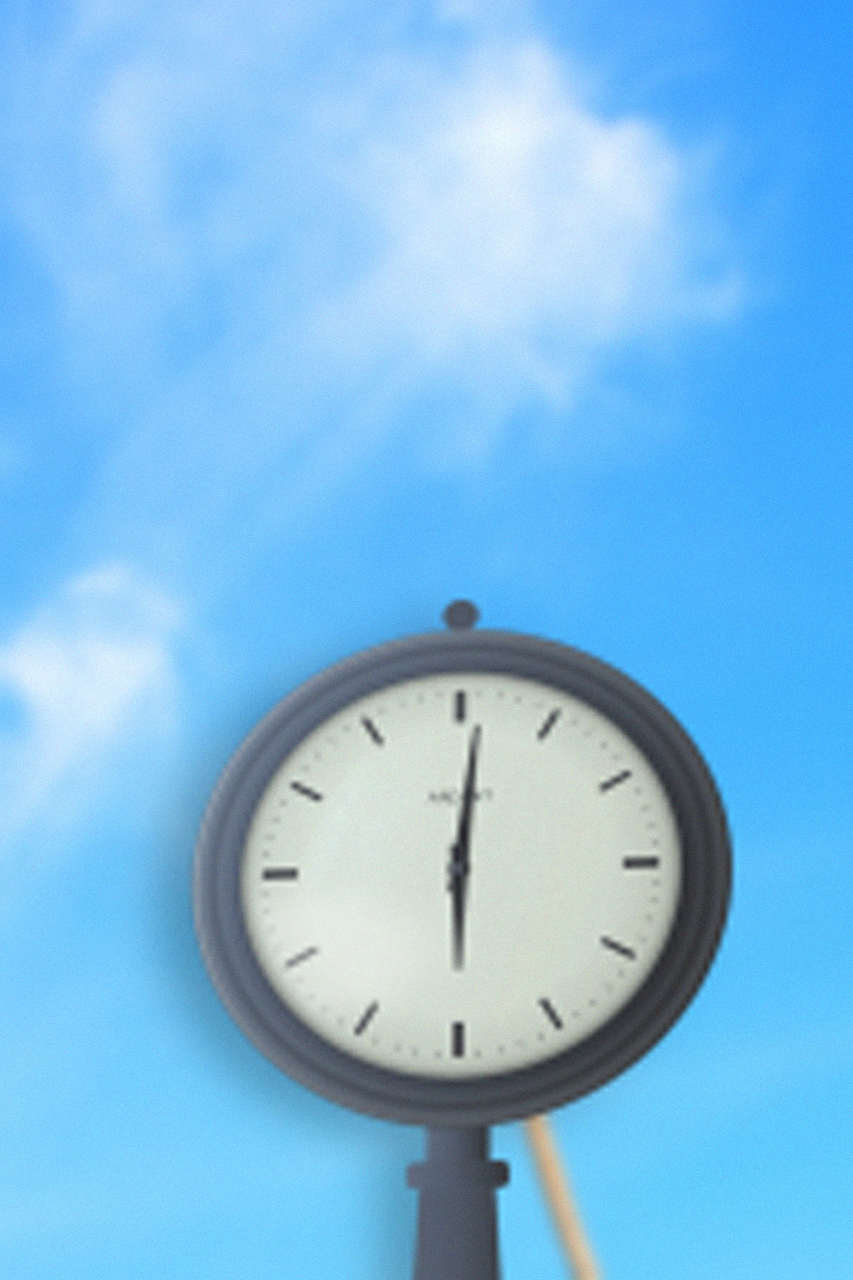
6:01
